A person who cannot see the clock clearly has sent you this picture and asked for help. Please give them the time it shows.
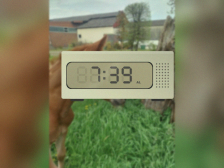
7:39
